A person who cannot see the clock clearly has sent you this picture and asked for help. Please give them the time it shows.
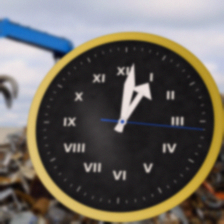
1:01:16
